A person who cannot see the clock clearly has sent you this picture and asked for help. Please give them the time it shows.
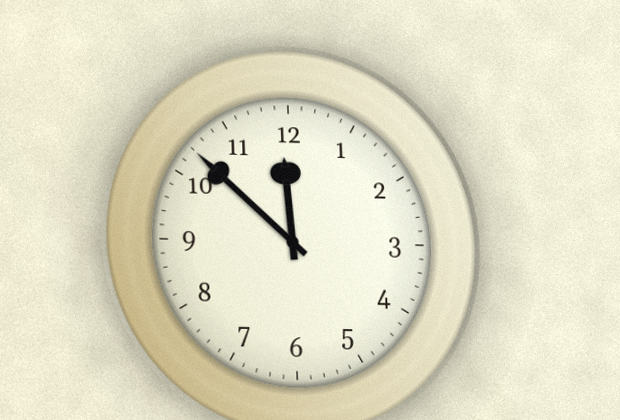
11:52
